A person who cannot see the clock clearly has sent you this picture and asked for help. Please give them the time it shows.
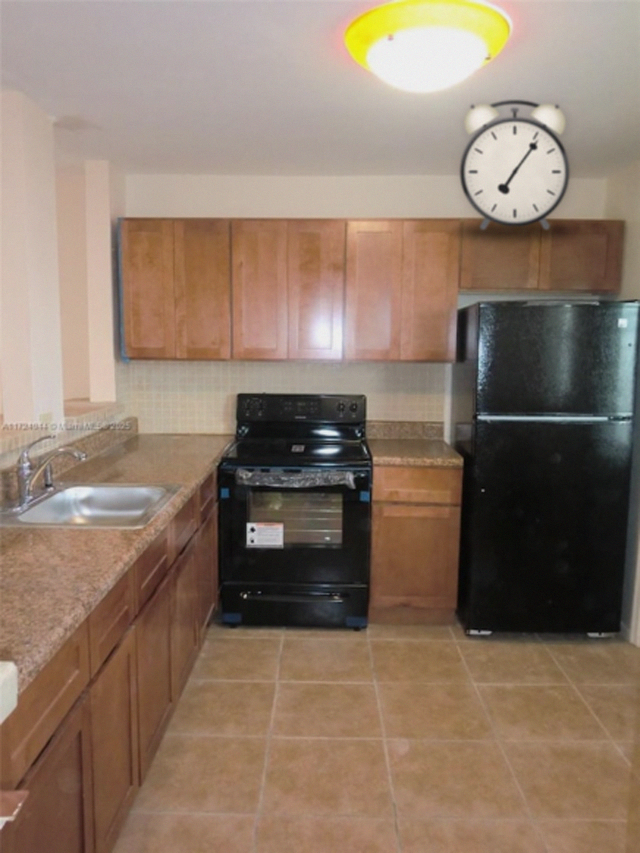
7:06
